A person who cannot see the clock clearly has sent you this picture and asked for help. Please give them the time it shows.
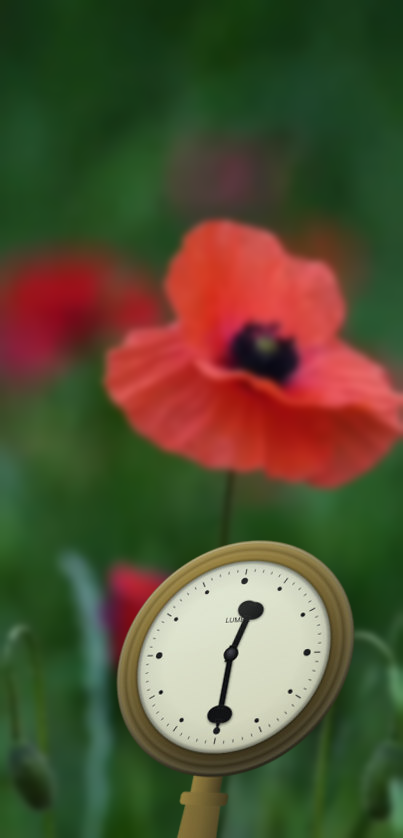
12:30
